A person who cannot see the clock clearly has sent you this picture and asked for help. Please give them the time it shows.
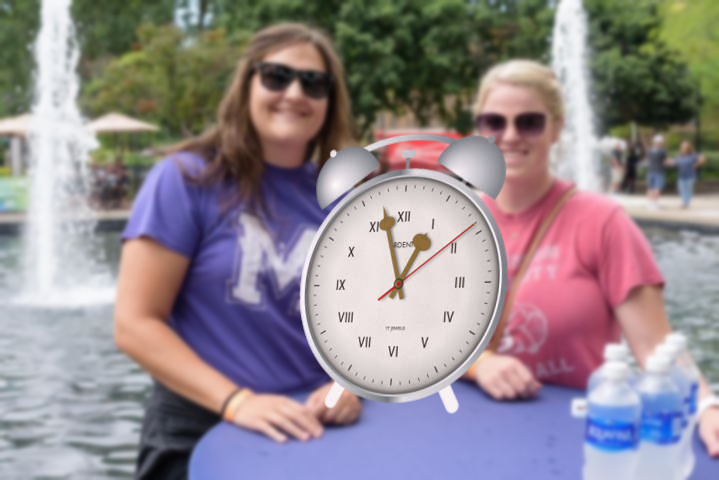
12:57:09
